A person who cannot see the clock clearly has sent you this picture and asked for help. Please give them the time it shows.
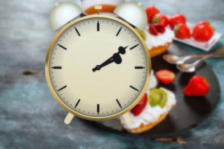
2:09
